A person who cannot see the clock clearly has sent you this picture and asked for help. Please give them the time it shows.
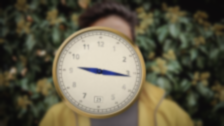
9:16
